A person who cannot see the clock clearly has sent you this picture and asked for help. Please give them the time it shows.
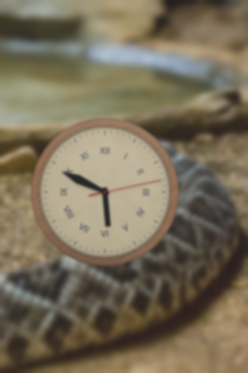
5:49:13
